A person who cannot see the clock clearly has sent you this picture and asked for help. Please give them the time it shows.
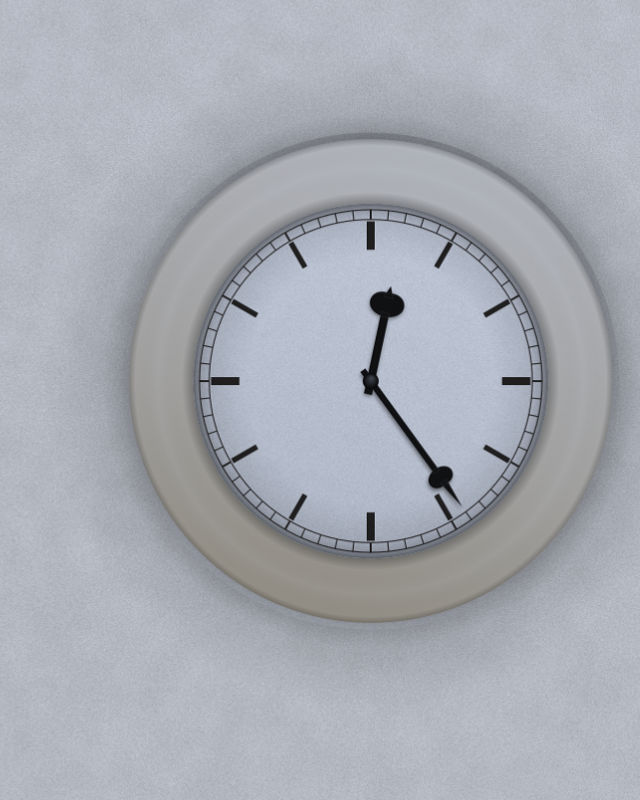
12:24
